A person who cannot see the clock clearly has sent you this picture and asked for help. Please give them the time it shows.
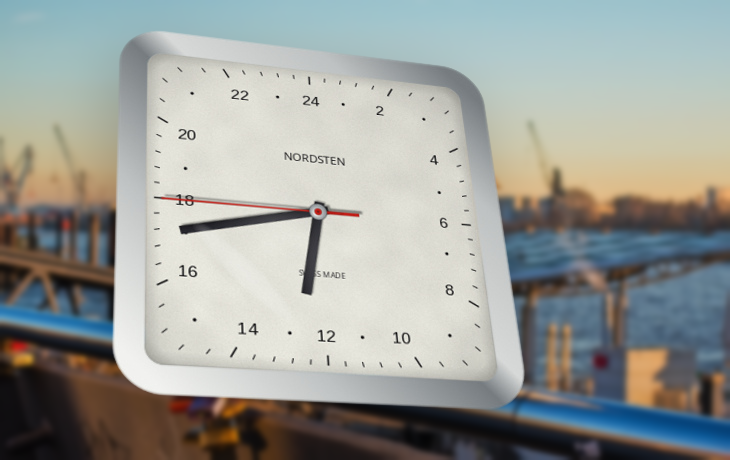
12:42:45
